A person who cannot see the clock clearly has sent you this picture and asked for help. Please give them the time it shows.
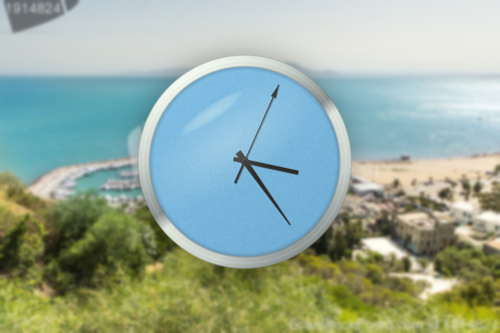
3:24:04
